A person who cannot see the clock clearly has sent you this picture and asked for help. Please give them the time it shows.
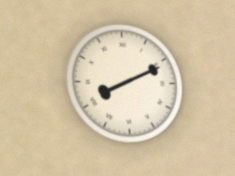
8:11
